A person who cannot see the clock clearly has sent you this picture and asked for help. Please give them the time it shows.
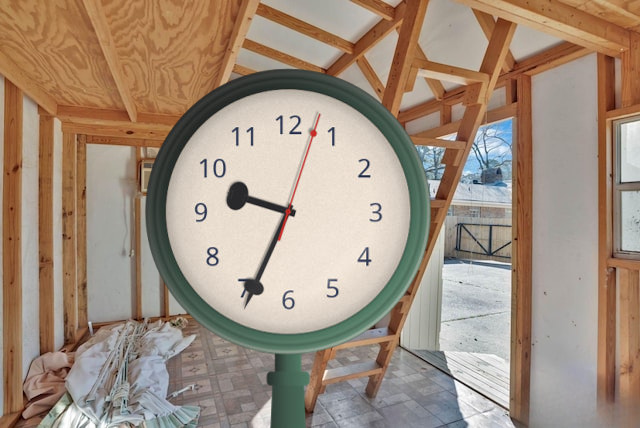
9:34:03
